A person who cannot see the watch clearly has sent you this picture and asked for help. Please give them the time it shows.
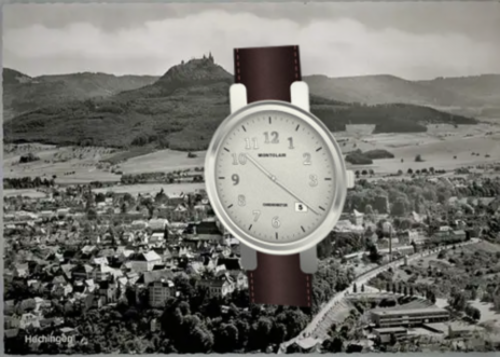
10:21
